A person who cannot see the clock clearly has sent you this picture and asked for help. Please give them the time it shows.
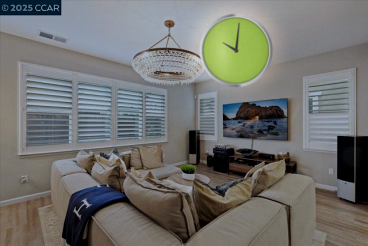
10:01
